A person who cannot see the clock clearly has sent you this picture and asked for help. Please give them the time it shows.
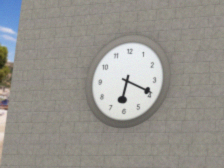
6:19
